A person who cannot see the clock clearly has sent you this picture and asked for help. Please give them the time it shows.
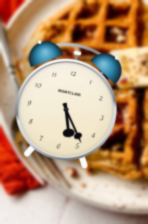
5:24
